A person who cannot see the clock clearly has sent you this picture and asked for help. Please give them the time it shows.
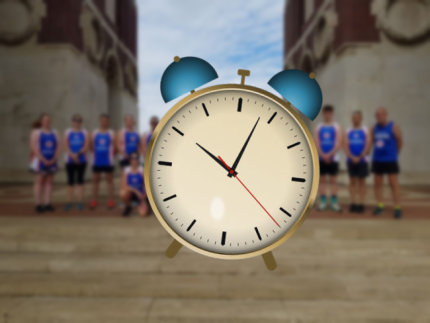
10:03:22
